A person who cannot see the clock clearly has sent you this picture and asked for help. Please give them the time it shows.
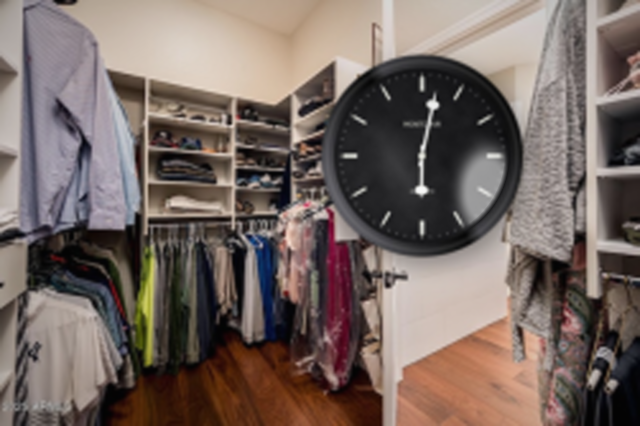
6:02
